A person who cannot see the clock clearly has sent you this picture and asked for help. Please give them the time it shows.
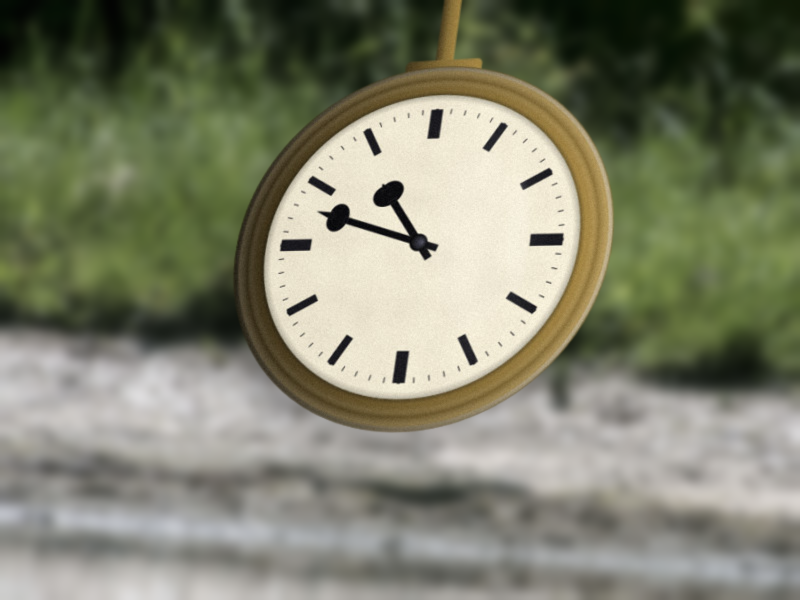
10:48
